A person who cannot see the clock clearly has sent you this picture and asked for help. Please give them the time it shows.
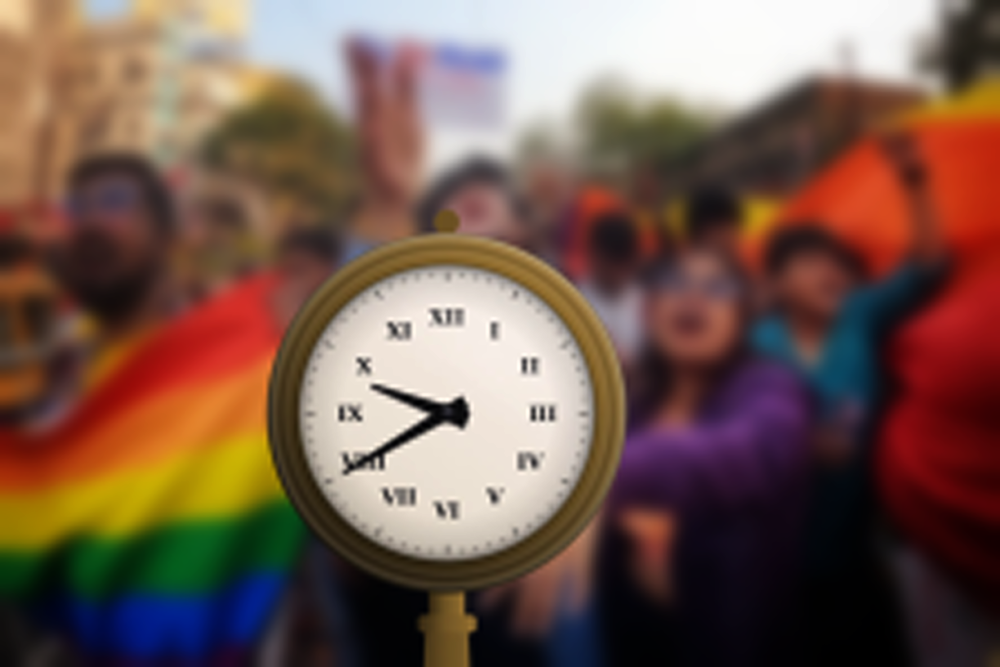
9:40
